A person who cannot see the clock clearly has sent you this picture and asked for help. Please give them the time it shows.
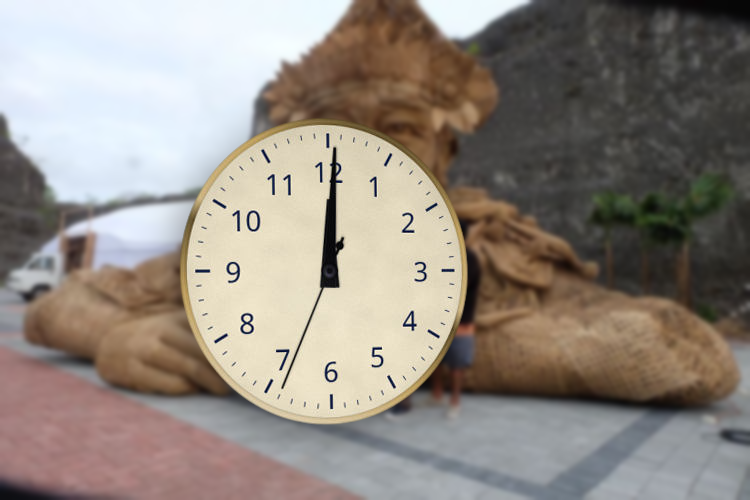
12:00:34
